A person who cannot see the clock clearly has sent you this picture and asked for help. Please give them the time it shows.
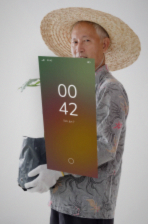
0:42
